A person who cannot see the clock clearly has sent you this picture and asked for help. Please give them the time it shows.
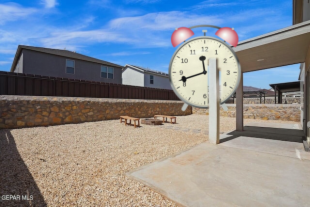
11:42
